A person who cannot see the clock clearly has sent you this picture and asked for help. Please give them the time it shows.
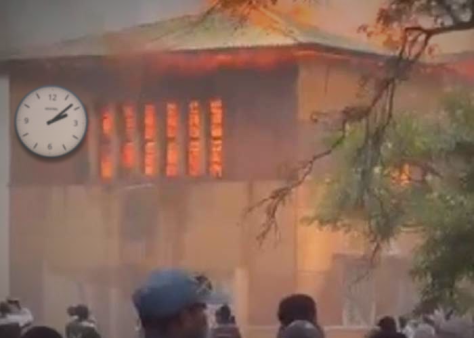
2:08
